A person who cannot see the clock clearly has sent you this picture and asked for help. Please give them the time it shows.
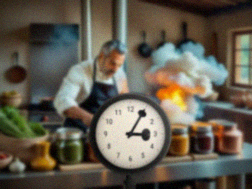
3:05
